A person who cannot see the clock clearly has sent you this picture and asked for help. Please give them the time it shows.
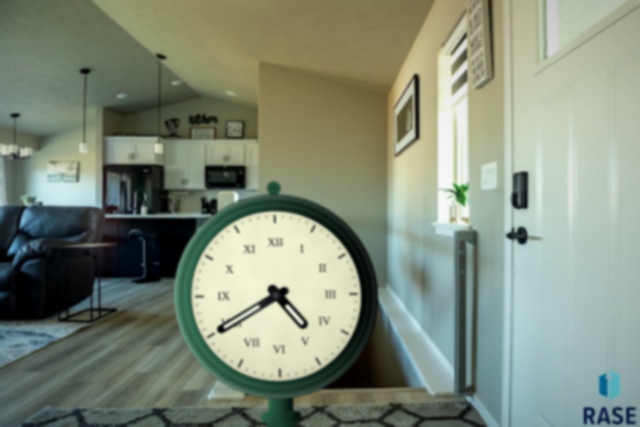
4:40
